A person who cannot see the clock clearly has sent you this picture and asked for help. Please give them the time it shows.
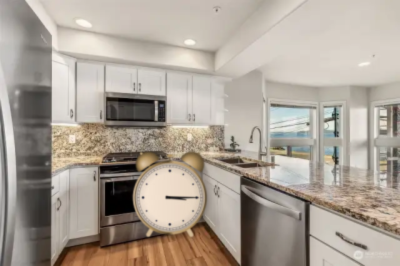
3:15
